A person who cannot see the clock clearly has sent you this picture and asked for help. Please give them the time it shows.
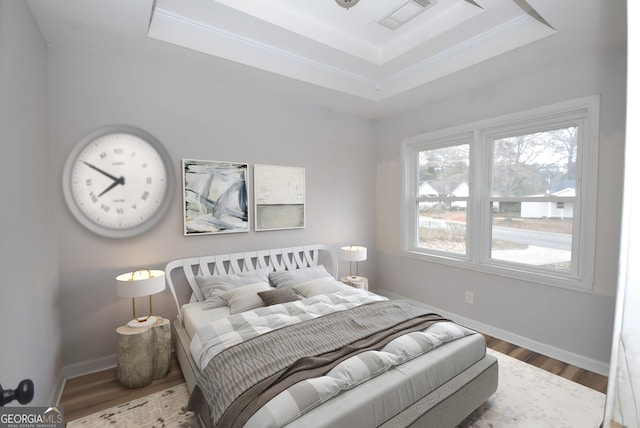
7:50
